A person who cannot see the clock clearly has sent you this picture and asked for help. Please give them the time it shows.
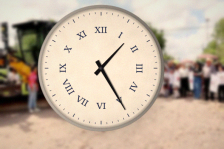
1:25
